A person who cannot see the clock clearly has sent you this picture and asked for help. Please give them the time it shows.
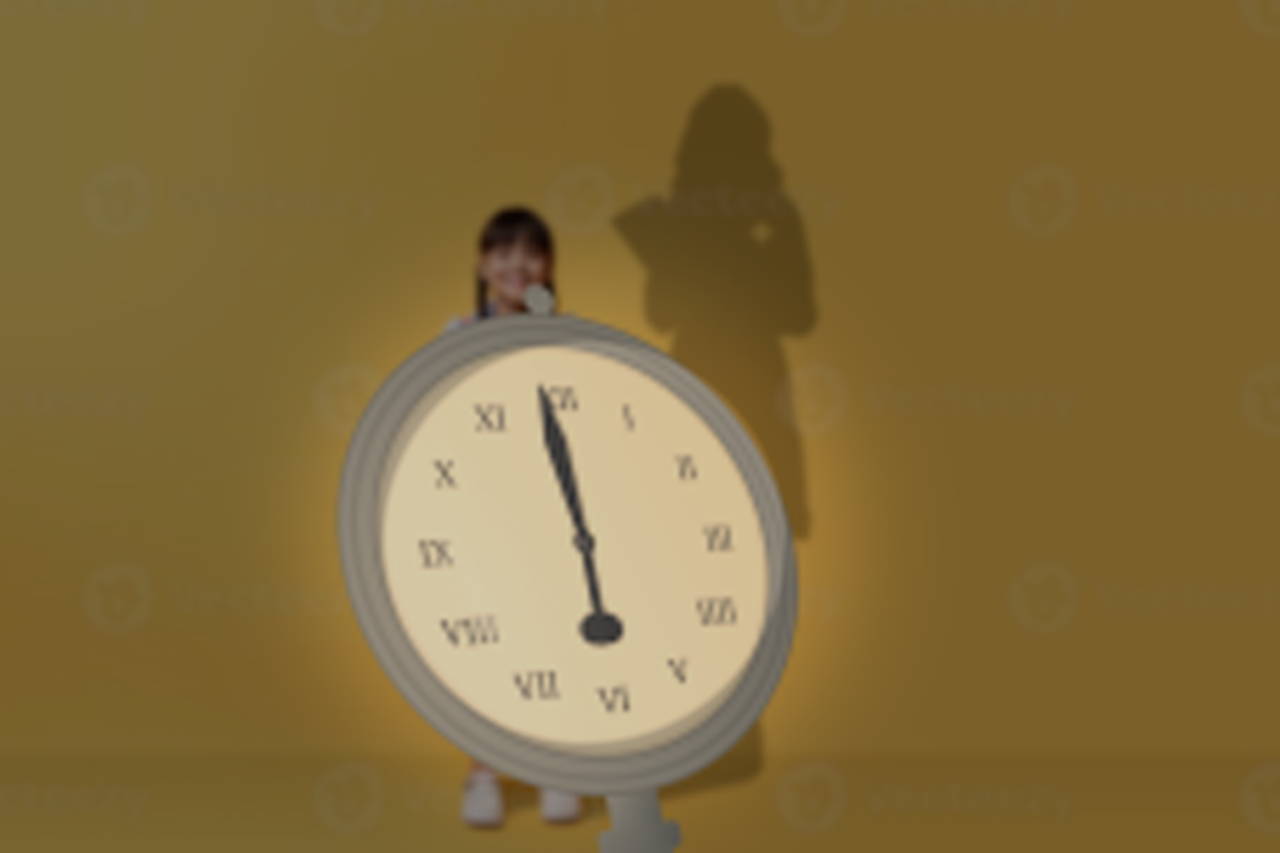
5:59
